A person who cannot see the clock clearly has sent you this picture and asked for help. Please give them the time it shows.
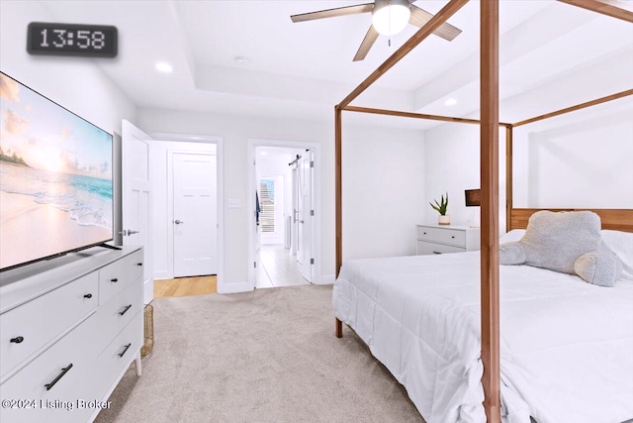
13:58
